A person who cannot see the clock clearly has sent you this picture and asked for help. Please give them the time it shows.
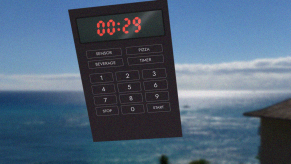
0:29
